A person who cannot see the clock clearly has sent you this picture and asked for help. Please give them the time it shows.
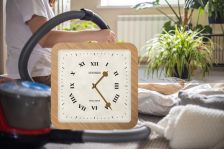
1:24
